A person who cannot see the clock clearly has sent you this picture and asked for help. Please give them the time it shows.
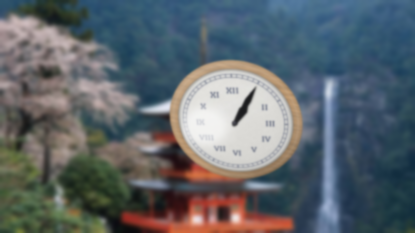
1:05
